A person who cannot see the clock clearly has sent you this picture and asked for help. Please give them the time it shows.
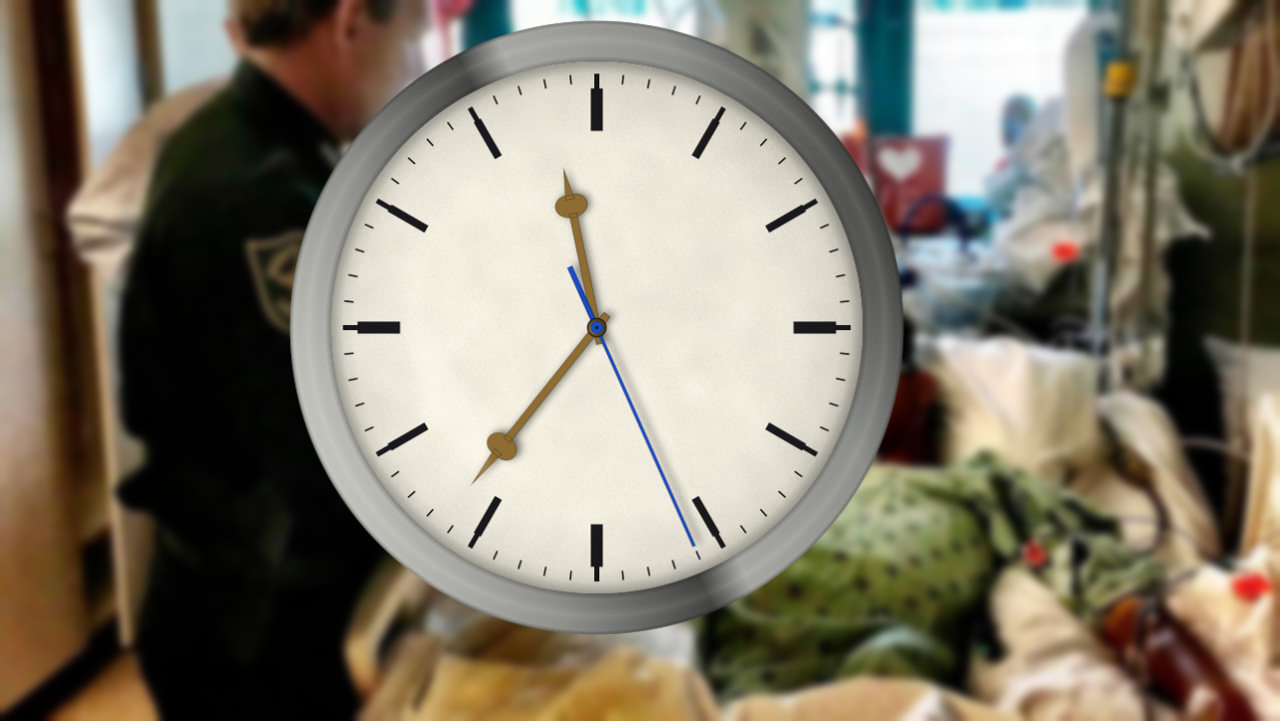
11:36:26
